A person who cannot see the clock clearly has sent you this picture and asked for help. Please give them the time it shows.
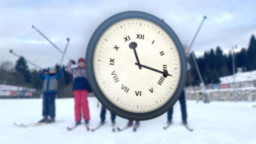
11:17
